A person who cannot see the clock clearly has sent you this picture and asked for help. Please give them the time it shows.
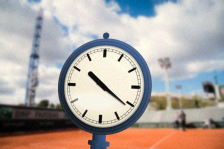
10:21
